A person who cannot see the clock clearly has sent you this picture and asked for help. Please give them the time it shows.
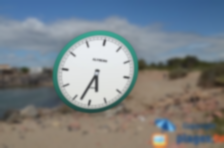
5:33
